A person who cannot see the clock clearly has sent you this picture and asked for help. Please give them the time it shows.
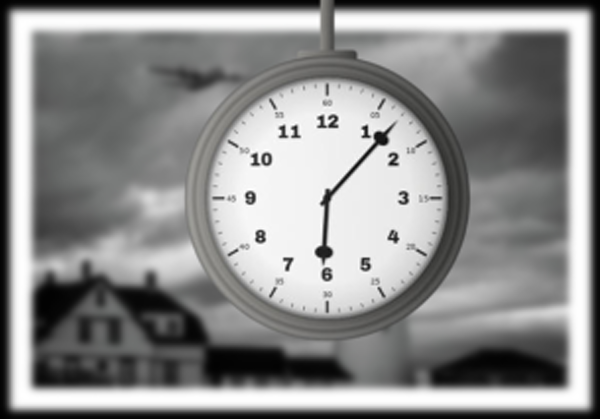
6:07
